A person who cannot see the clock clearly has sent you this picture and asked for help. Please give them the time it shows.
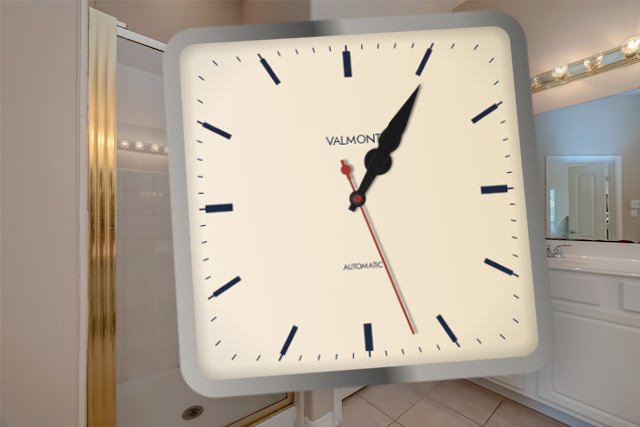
1:05:27
